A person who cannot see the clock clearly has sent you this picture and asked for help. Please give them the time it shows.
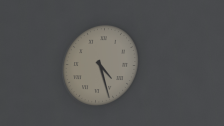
4:26
